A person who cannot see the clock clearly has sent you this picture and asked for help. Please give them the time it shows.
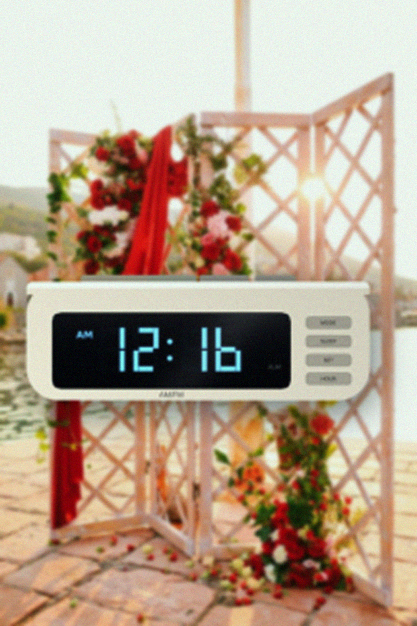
12:16
